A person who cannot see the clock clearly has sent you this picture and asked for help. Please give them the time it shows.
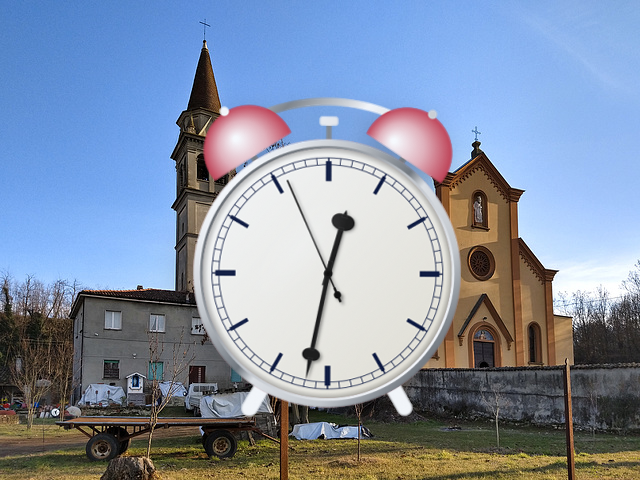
12:31:56
